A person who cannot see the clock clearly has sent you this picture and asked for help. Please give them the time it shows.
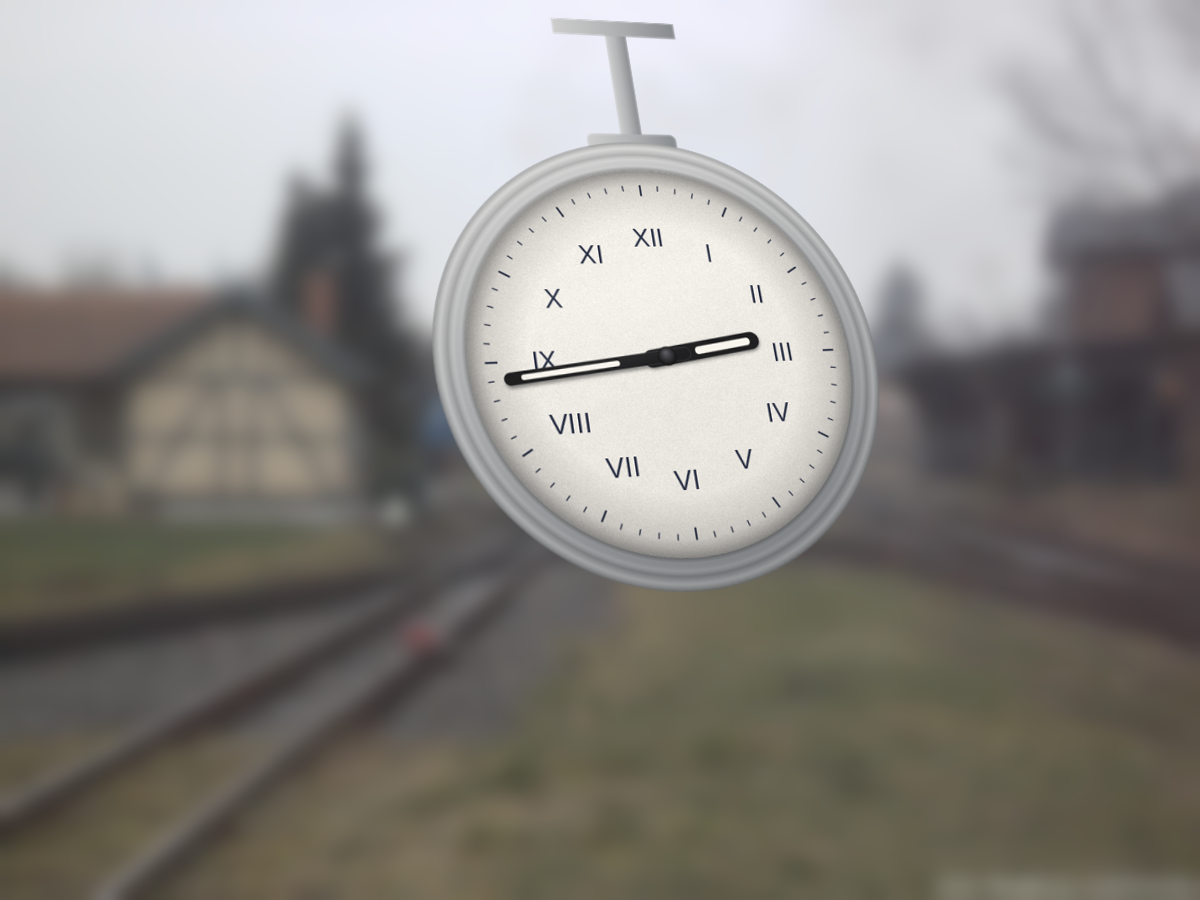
2:44
